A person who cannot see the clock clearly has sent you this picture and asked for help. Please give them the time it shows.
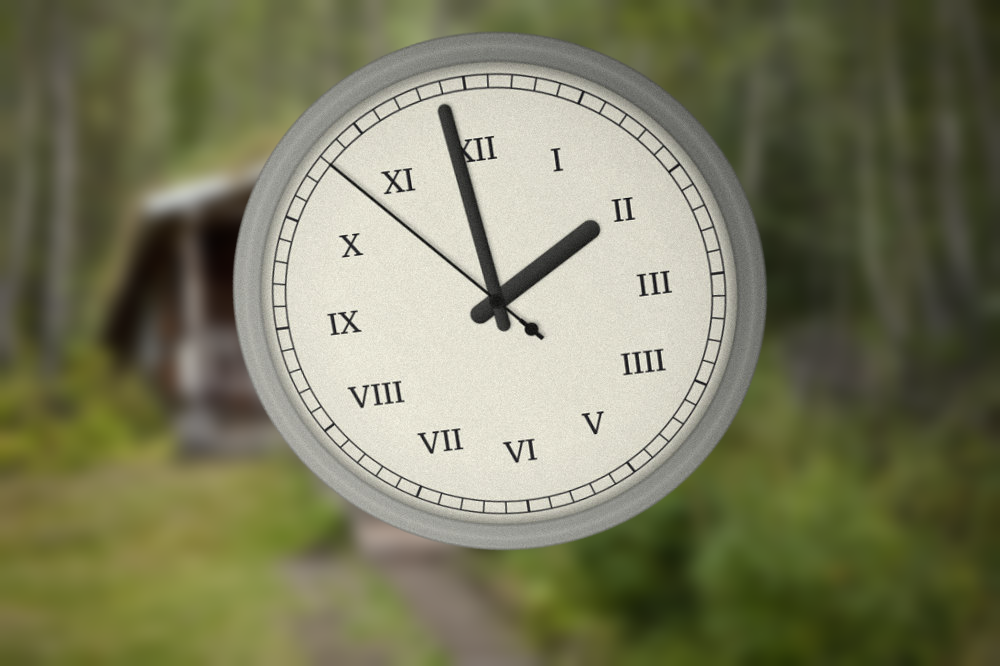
1:58:53
